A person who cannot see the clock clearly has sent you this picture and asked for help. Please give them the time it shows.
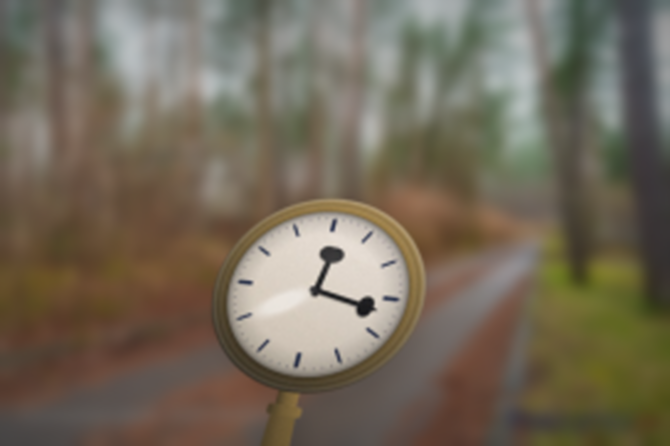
12:17
